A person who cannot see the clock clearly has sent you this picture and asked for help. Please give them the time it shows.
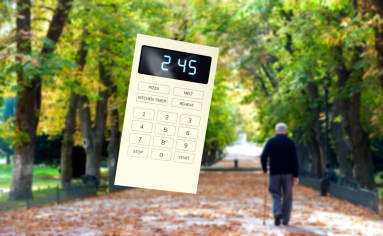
2:45
